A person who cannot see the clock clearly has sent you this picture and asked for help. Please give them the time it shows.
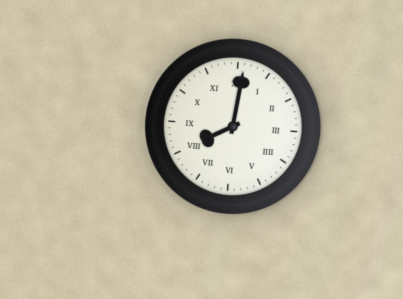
8:01
